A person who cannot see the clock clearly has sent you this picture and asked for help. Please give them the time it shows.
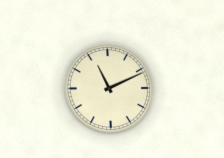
11:11
